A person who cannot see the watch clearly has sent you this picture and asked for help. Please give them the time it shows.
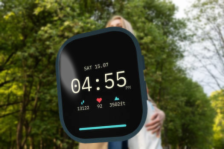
4:55
